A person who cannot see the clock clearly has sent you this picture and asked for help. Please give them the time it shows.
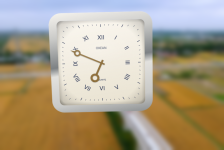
6:49
